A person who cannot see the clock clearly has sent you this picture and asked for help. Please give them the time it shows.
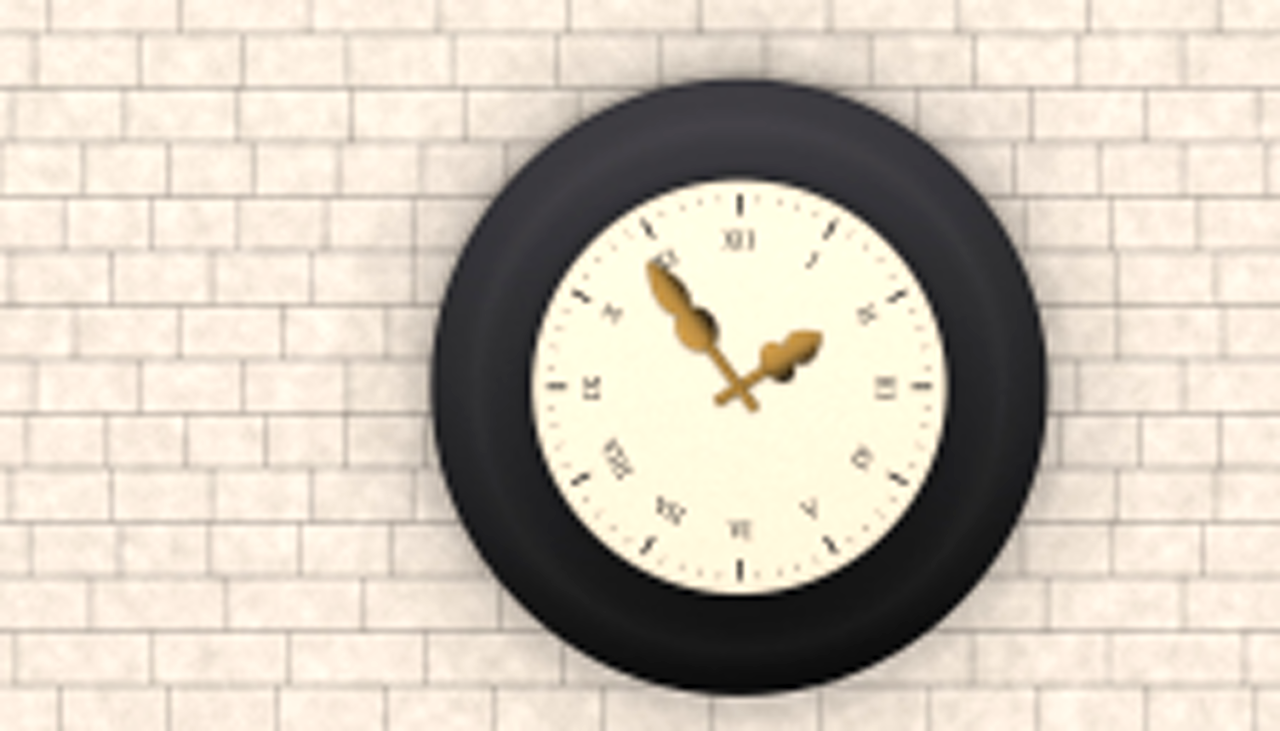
1:54
